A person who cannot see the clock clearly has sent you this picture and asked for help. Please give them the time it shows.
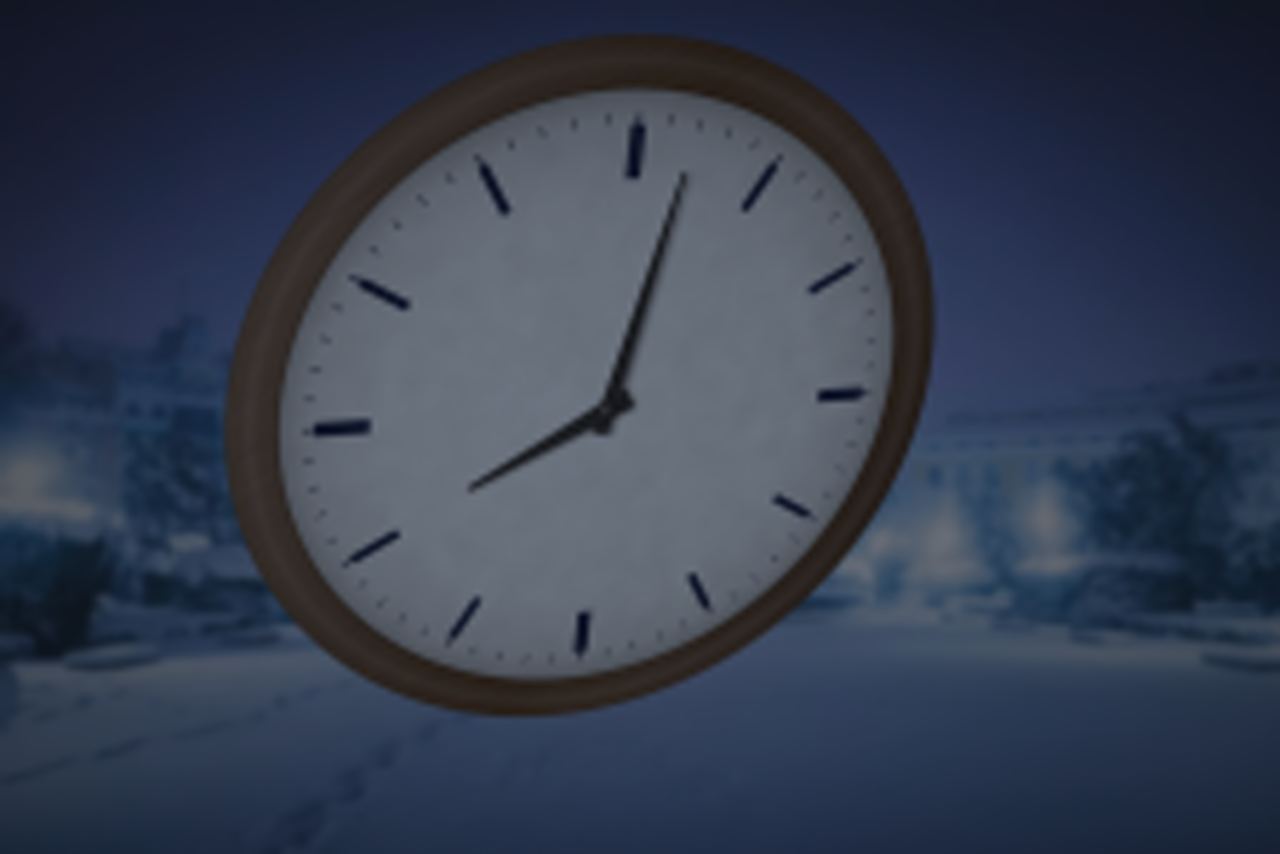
8:02
